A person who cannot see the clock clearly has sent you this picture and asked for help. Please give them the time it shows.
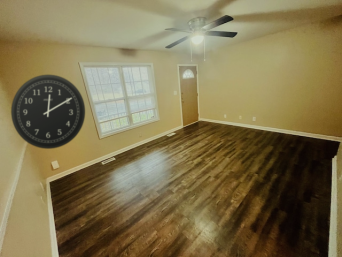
12:10
